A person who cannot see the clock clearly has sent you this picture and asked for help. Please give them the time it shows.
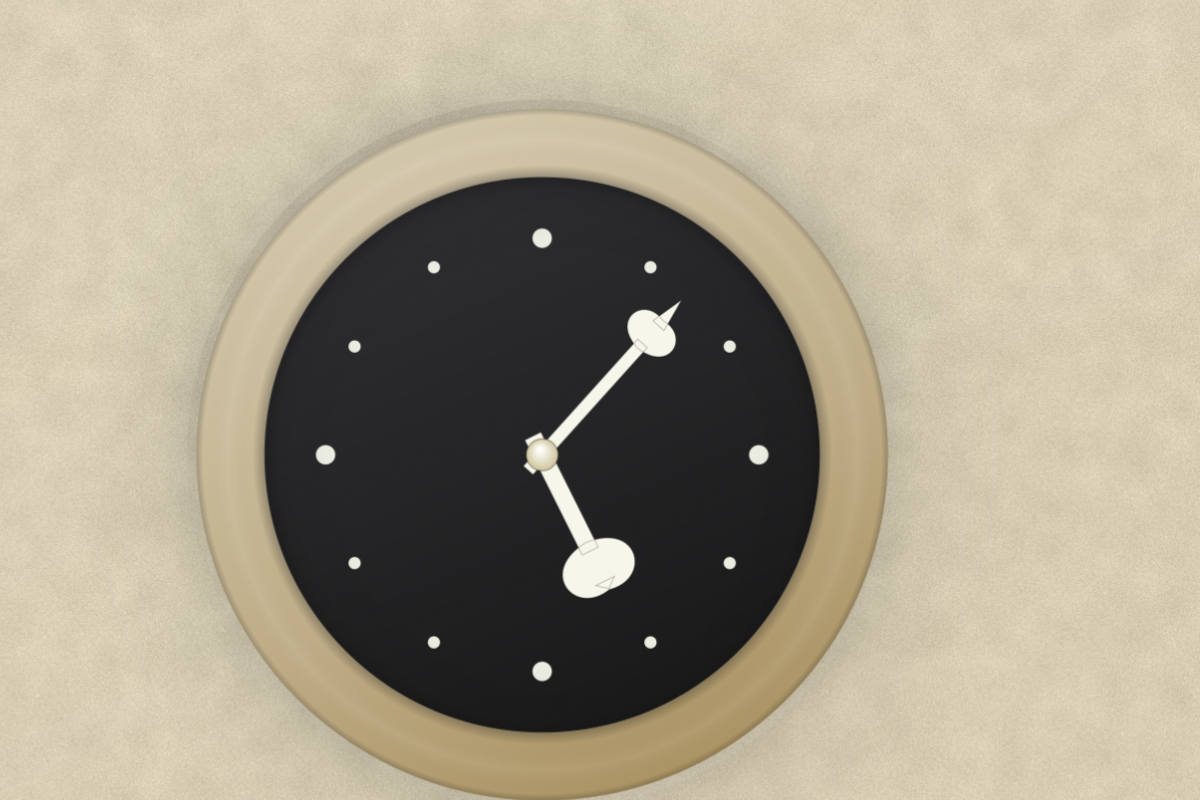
5:07
